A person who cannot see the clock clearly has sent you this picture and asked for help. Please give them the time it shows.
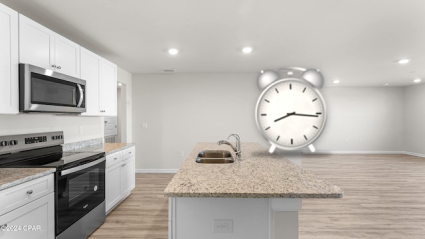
8:16
